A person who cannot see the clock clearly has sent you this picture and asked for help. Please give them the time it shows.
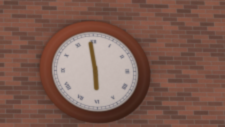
5:59
